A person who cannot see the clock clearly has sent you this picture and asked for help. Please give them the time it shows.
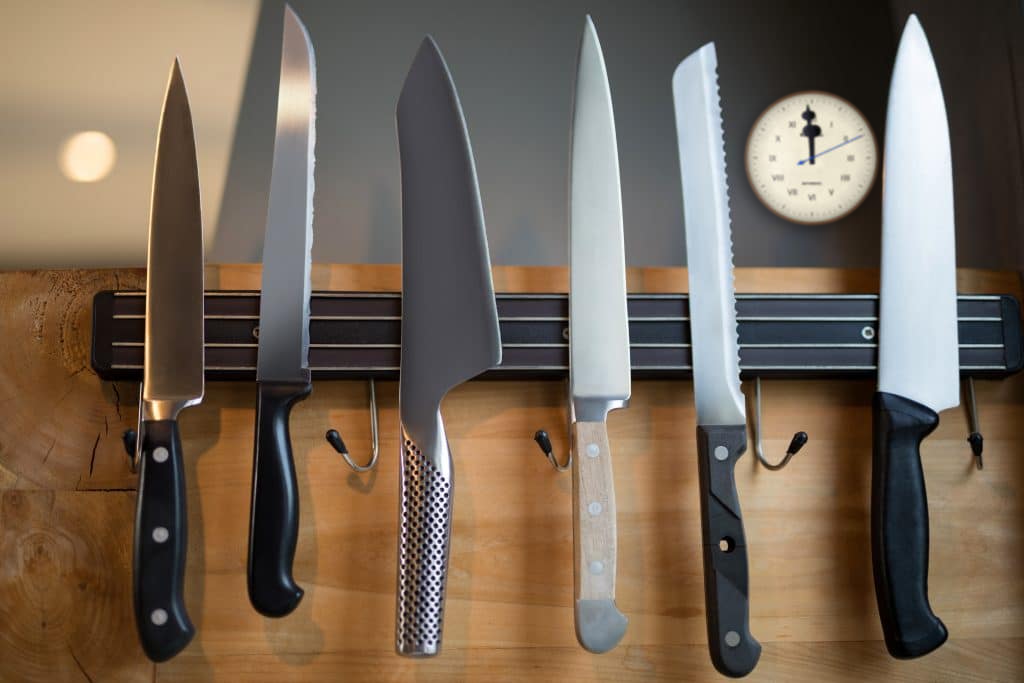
11:59:11
